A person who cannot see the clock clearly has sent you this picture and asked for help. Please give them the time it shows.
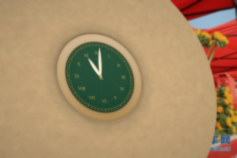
11:01
